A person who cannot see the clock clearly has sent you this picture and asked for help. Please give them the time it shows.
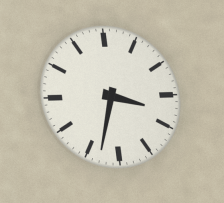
3:33
